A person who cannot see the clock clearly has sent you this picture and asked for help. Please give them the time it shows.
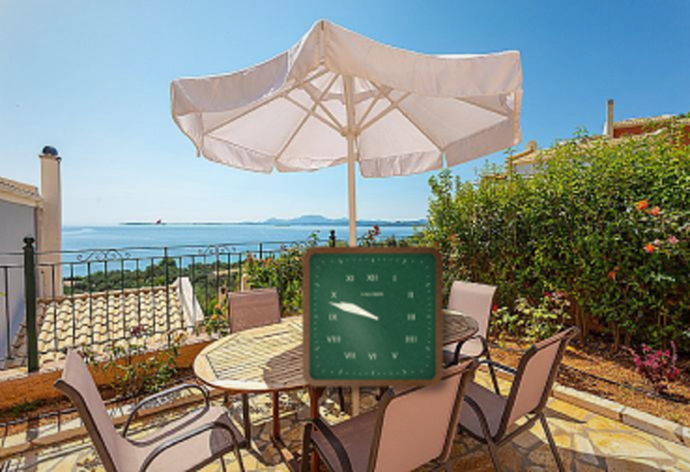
9:48
